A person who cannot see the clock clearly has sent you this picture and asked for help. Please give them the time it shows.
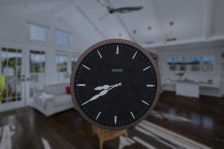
8:40
